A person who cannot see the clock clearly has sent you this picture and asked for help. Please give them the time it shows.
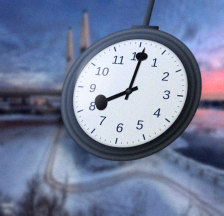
8:01
